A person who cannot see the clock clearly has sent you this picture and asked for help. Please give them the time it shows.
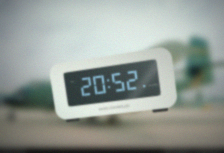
20:52
